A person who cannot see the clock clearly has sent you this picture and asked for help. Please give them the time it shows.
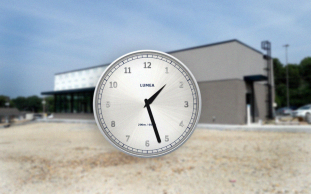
1:27
